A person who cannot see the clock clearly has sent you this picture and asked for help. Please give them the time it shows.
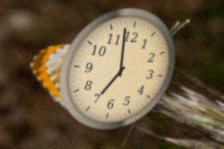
6:58
